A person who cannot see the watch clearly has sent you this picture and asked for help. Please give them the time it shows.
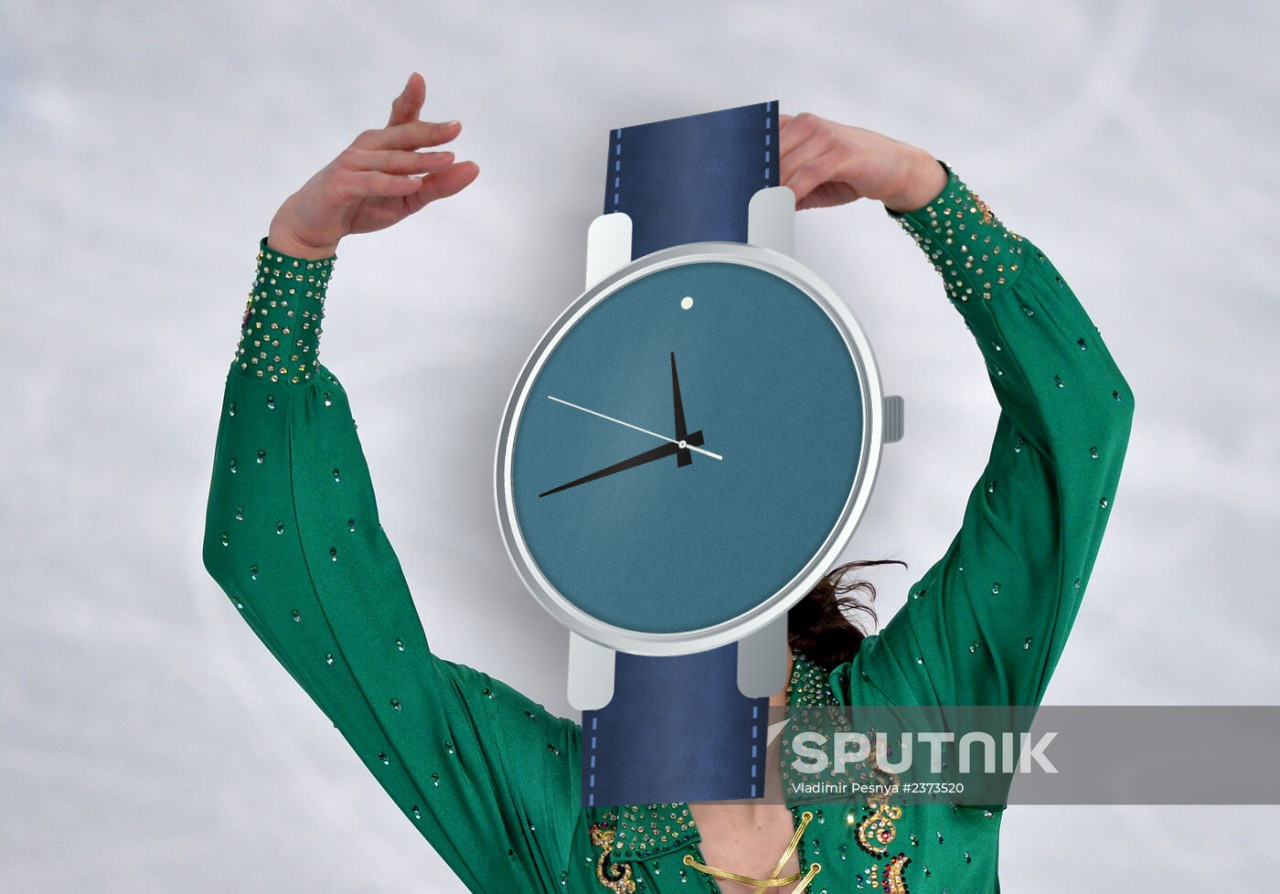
11:42:49
